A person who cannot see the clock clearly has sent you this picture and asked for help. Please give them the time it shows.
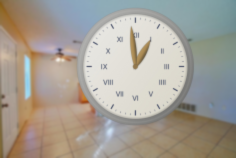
12:59
